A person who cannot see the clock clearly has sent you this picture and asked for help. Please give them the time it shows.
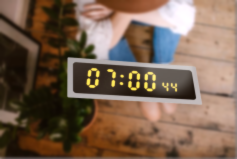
7:00:44
